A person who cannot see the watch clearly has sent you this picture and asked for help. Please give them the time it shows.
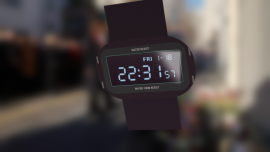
22:31:57
